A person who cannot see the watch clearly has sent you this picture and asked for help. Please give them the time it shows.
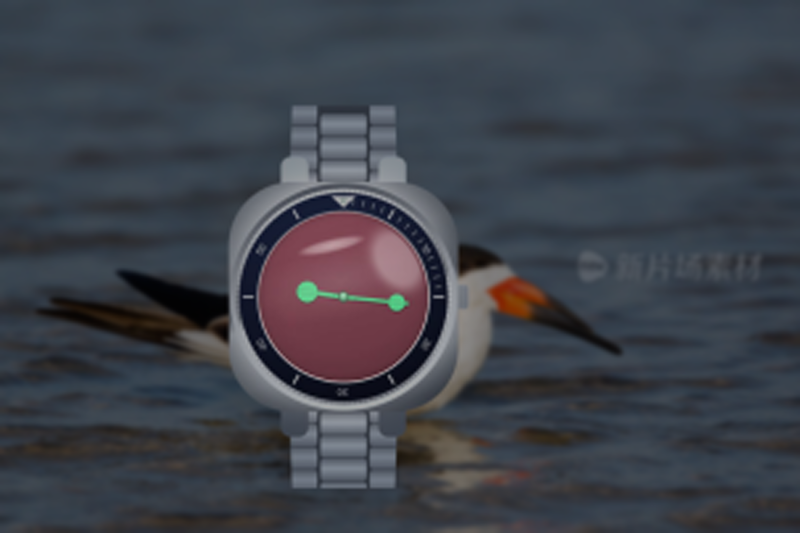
9:16
